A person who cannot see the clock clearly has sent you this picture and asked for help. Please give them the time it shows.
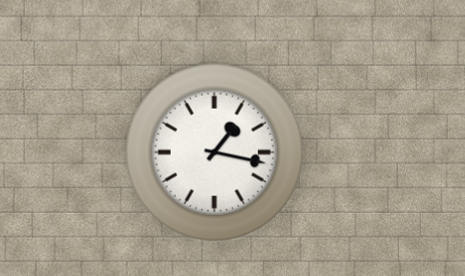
1:17
